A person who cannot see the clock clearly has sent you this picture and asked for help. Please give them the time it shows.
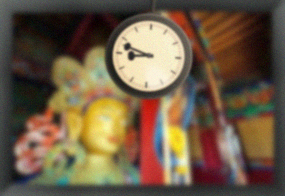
8:48
